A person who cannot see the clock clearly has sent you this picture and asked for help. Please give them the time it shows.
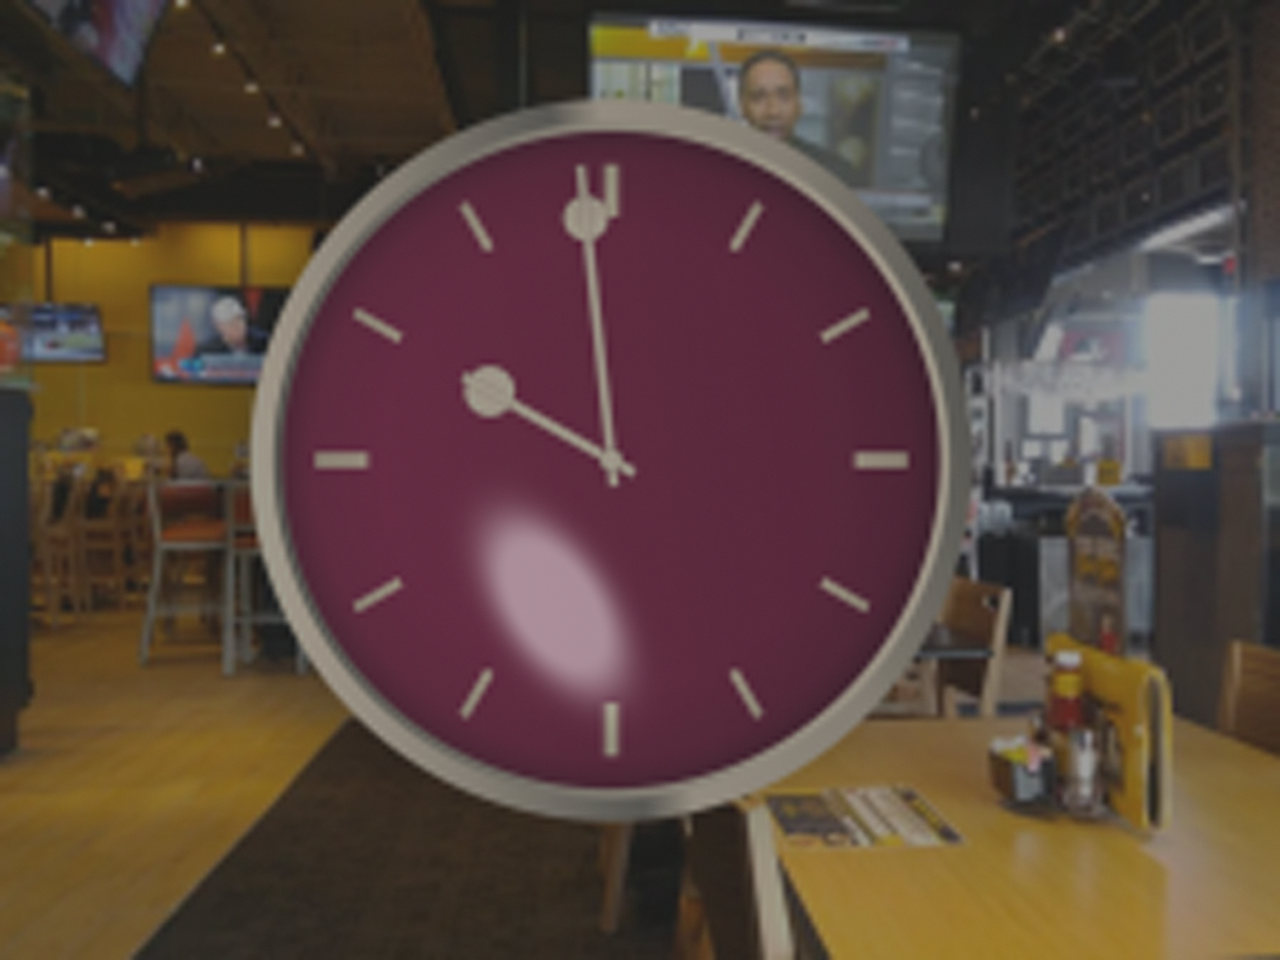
9:59
